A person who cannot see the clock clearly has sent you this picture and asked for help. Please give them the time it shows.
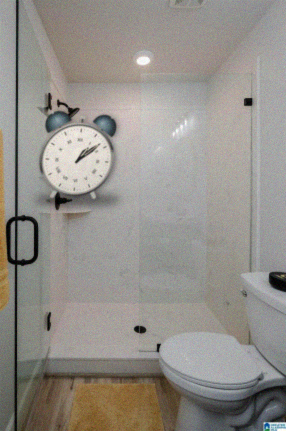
1:08
